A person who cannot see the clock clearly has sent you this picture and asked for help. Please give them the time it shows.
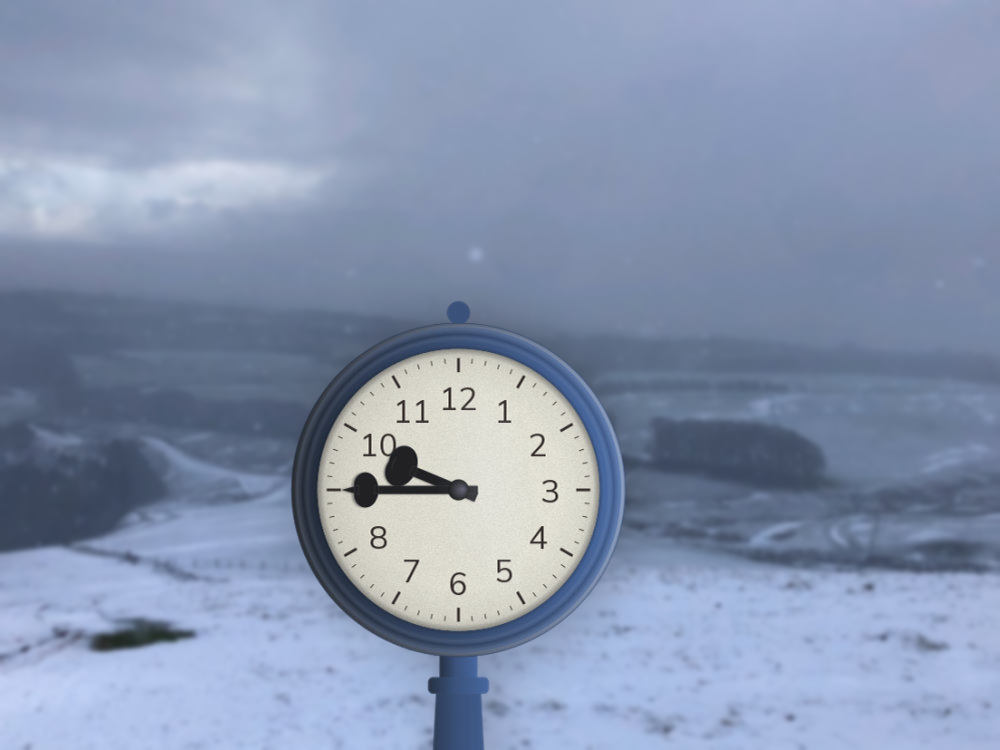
9:45
